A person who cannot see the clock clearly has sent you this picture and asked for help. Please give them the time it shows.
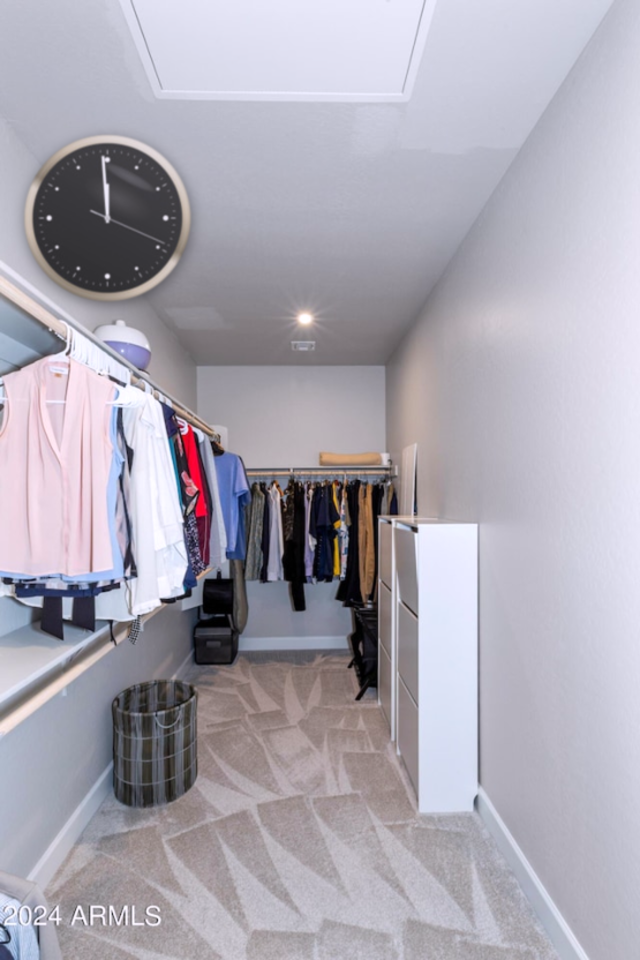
11:59:19
